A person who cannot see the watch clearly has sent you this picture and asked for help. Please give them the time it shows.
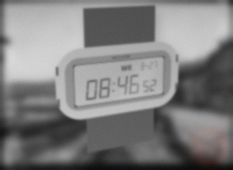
8:46:52
